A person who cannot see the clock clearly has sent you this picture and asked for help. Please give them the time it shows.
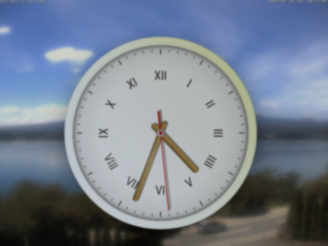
4:33:29
